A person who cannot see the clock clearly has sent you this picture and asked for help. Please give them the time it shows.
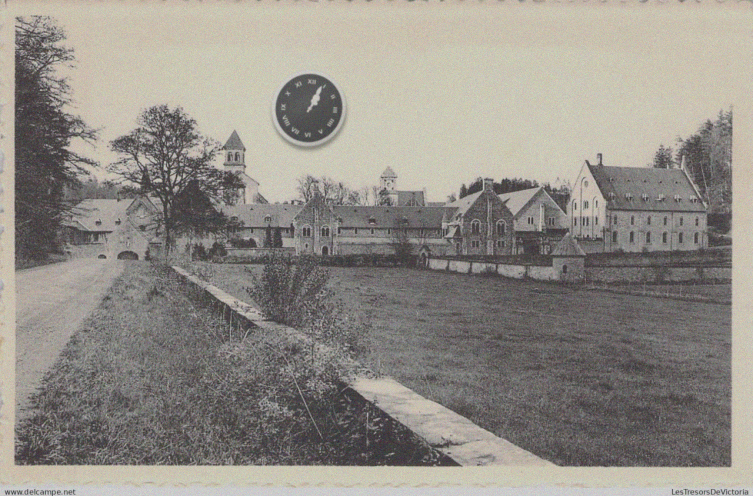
1:04
